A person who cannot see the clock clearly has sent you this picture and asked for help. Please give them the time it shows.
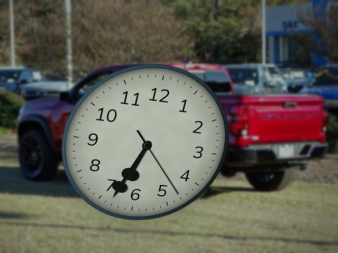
6:33:23
